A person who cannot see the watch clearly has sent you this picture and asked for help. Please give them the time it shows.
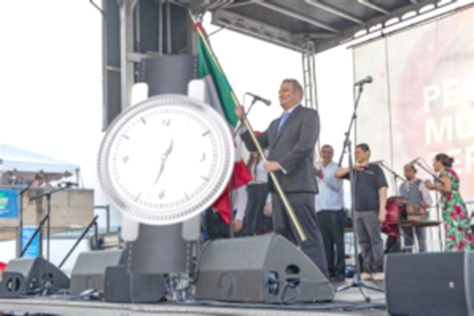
12:33
